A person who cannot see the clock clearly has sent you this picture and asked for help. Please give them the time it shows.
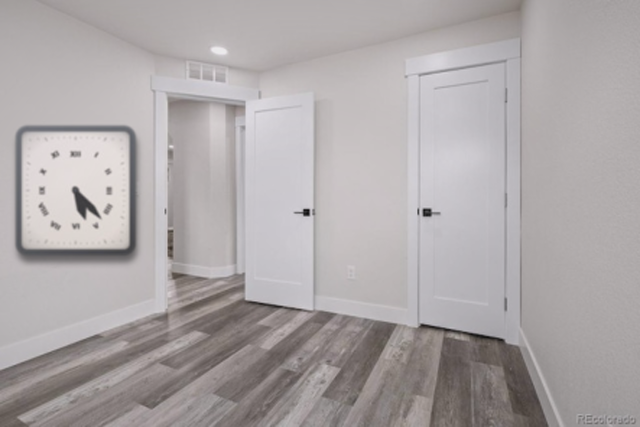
5:23
